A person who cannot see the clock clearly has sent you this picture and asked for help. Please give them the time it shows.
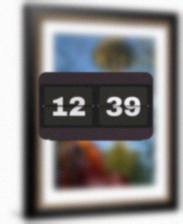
12:39
